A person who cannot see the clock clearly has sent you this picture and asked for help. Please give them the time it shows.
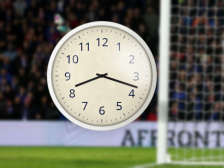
8:18
